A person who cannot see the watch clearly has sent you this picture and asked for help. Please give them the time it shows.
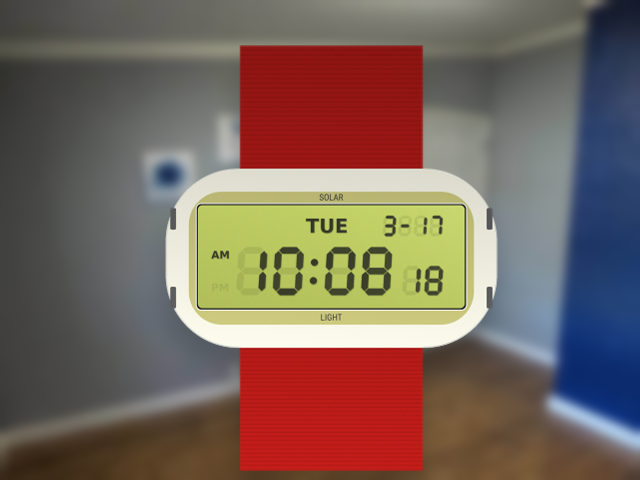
10:08:18
